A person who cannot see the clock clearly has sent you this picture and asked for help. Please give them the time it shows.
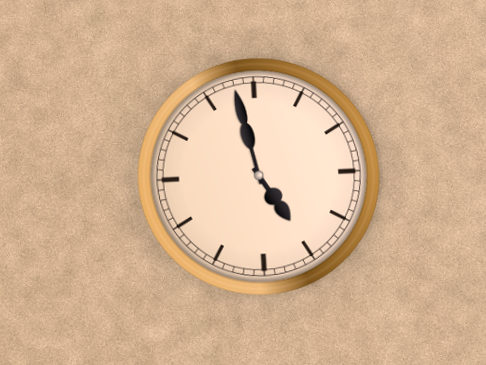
4:58
